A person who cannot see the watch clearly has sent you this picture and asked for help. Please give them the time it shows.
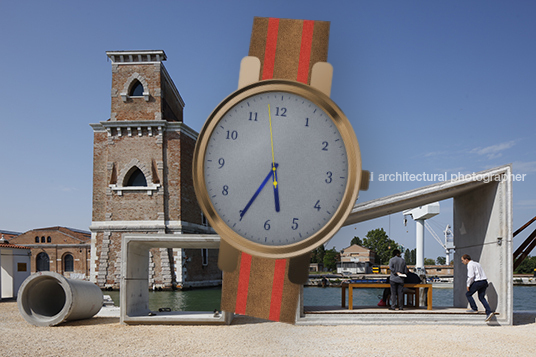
5:34:58
